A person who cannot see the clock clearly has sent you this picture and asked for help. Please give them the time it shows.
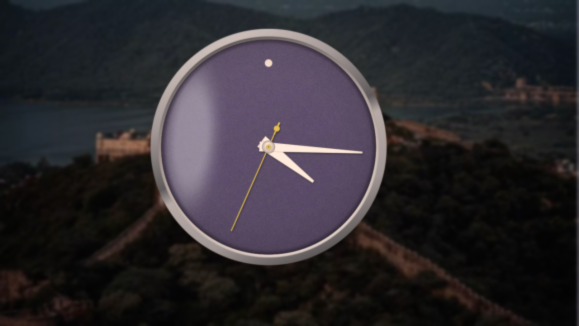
4:15:34
